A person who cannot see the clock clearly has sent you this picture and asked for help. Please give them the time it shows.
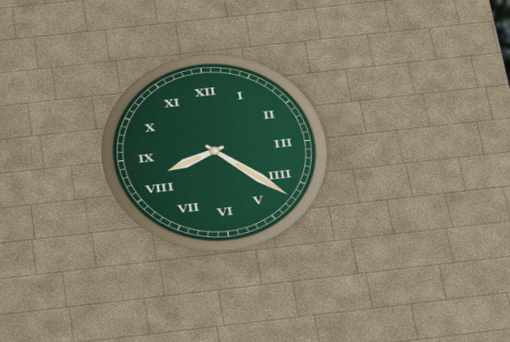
8:22
